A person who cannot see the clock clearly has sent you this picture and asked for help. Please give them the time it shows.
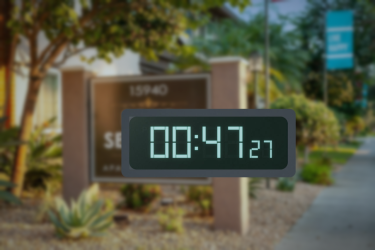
0:47:27
